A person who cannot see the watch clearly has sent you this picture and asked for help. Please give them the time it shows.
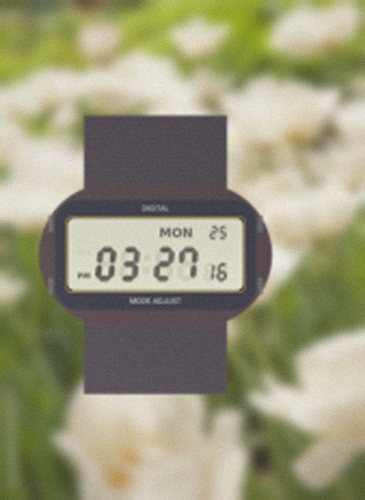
3:27:16
